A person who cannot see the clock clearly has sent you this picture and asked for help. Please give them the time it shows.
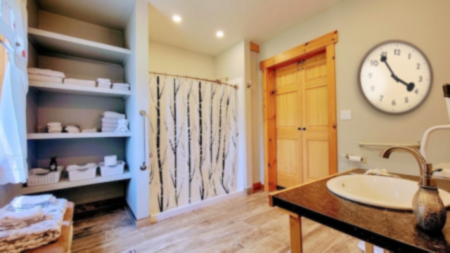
3:54
